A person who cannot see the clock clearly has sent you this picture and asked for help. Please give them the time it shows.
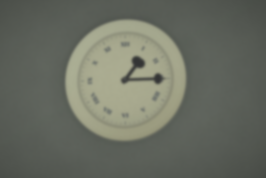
1:15
